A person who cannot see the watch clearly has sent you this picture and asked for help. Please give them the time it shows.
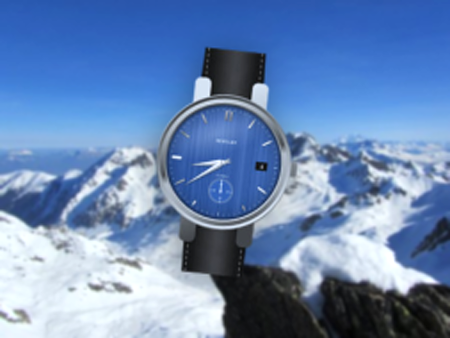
8:39
